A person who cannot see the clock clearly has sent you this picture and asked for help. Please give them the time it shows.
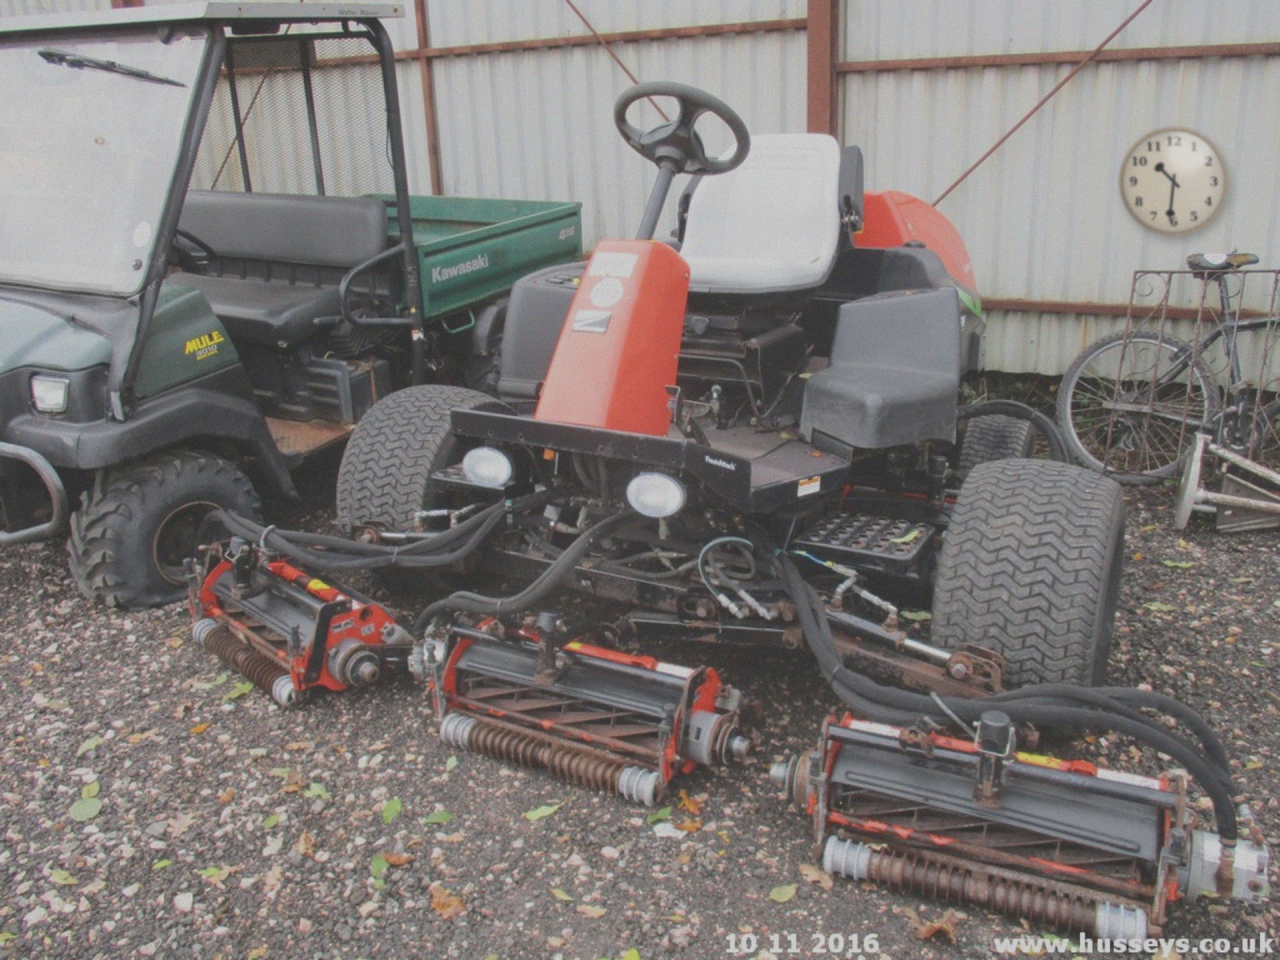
10:31
